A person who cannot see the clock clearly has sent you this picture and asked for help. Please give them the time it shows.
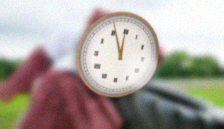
11:56
